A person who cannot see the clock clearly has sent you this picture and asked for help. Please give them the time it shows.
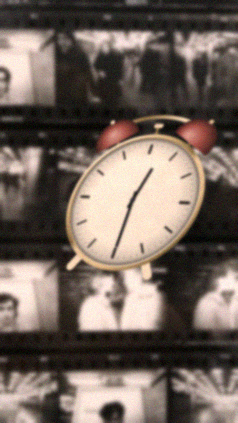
12:30
